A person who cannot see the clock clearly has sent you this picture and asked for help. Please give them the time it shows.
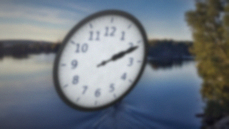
2:11
